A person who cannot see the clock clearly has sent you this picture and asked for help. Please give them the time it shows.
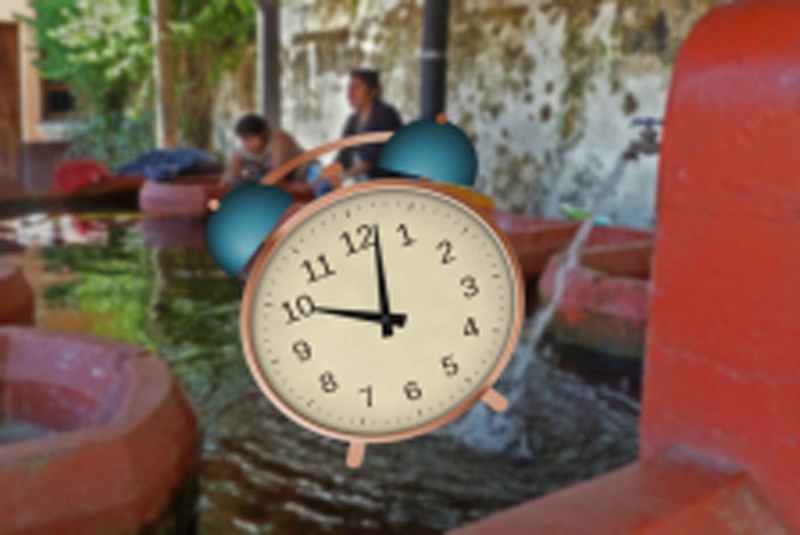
10:02
